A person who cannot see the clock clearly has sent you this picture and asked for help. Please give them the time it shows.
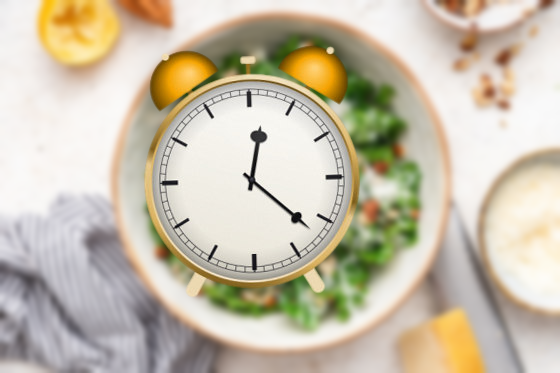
12:22
